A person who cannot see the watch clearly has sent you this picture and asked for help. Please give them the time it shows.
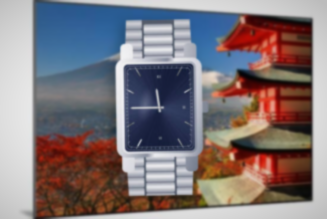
11:45
